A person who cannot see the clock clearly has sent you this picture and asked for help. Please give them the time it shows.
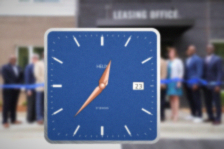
12:37
